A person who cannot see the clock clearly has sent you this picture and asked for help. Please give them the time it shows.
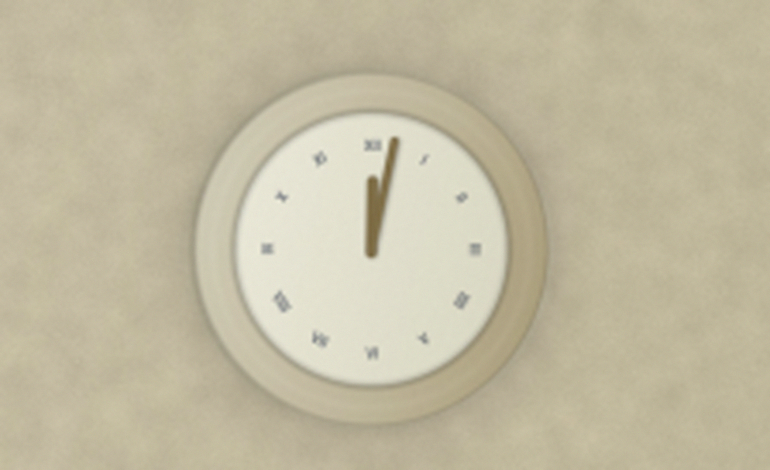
12:02
